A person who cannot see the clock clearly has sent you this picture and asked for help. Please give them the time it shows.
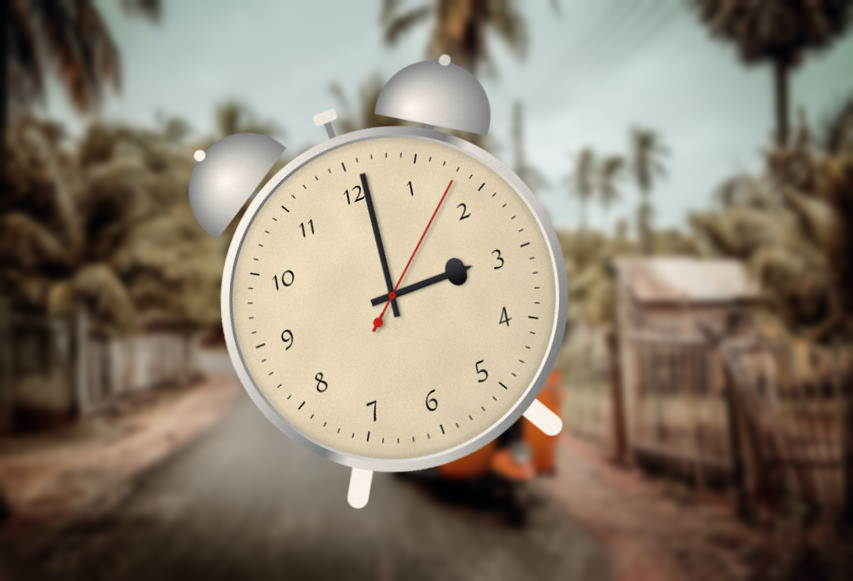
3:01:08
